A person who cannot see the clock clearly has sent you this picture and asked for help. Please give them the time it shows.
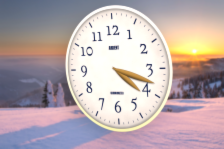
4:18
